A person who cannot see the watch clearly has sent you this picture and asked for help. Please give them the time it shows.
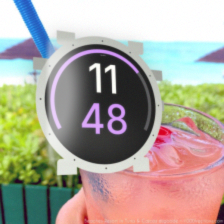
11:48
